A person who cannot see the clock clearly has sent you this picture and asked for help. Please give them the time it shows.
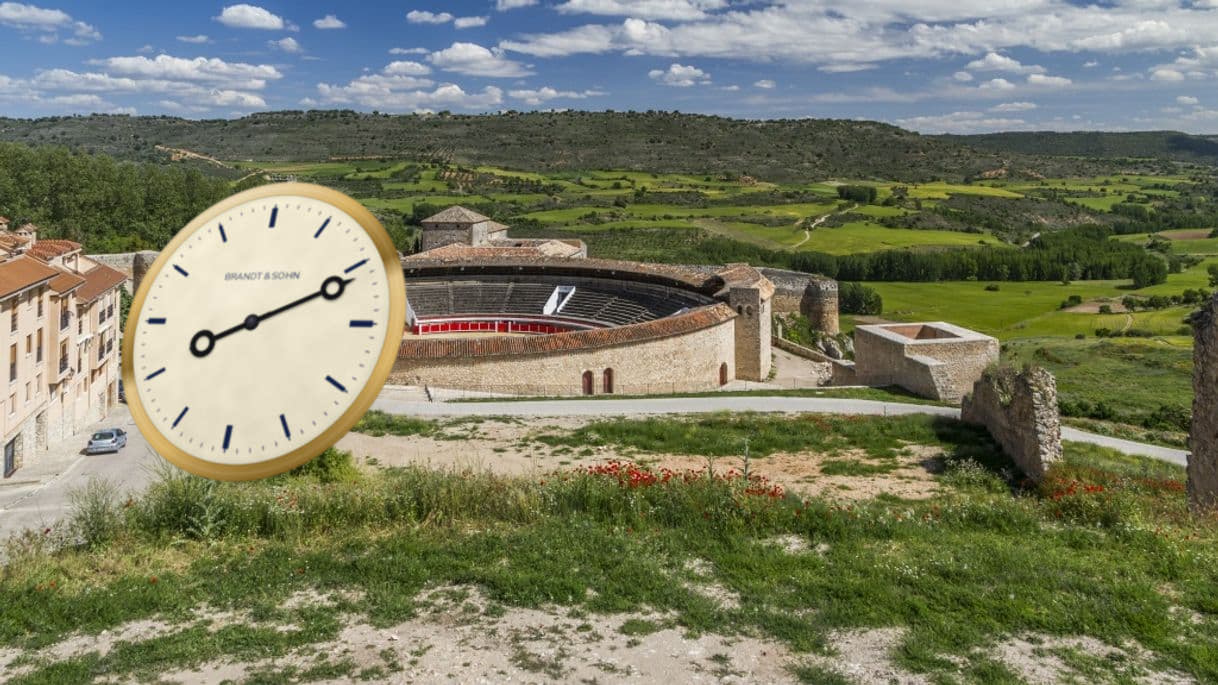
8:11
